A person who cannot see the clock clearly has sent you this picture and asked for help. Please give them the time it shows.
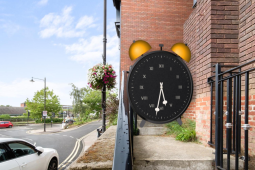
5:32
